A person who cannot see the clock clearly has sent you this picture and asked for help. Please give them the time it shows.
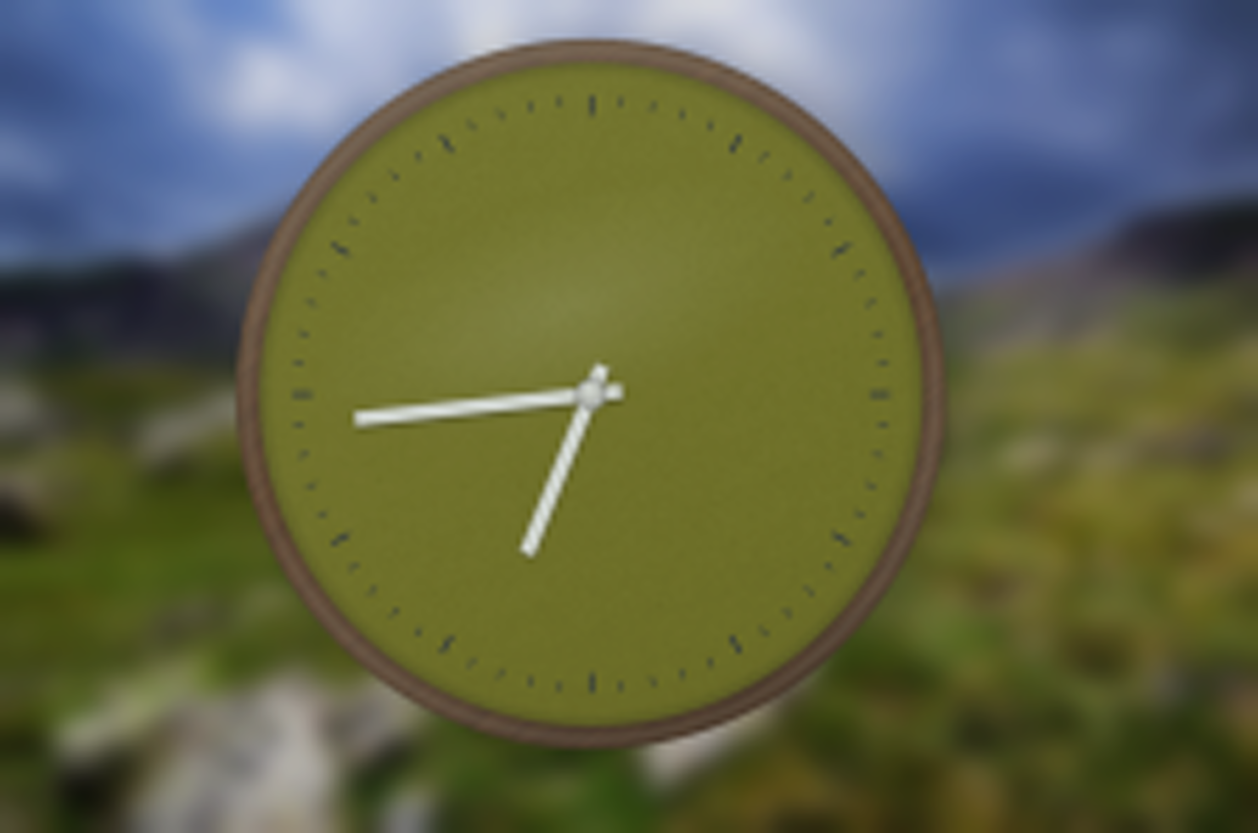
6:44
